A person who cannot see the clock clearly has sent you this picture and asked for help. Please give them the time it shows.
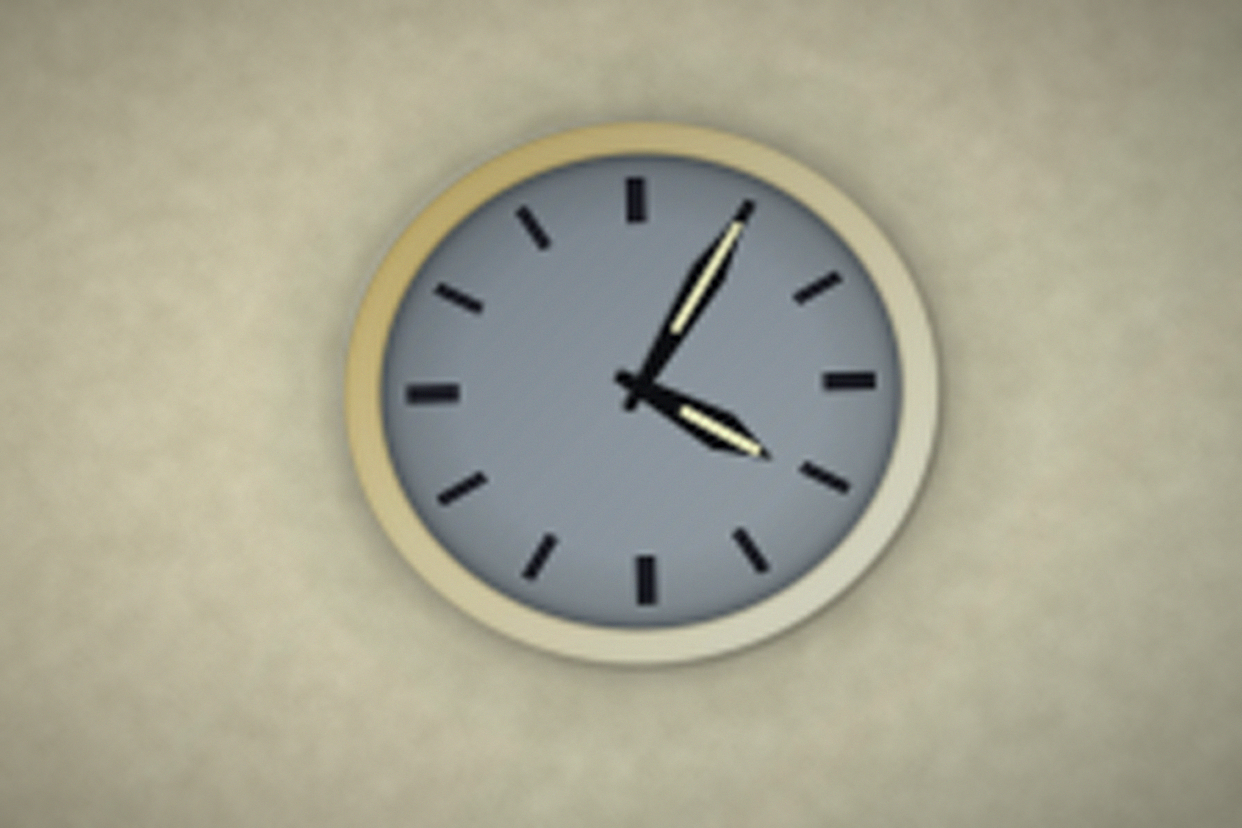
4:05
